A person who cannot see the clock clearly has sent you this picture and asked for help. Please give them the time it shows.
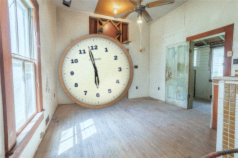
5:58
